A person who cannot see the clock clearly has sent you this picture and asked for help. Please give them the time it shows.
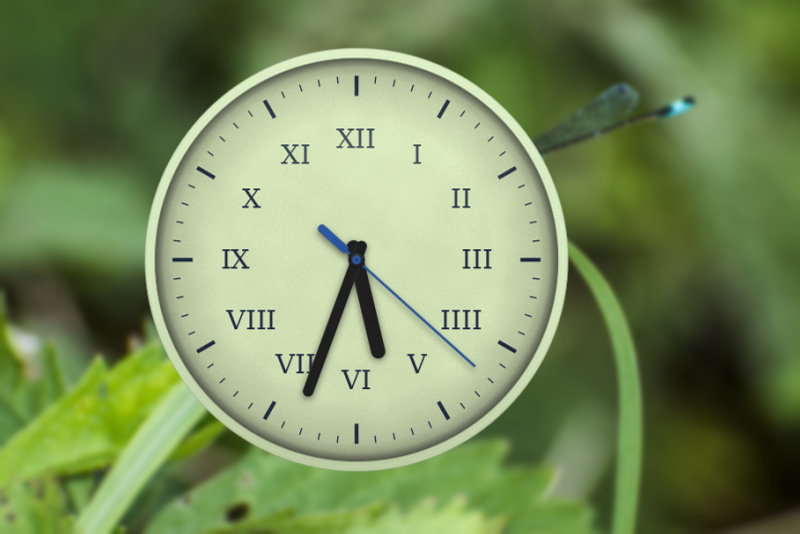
5:33:22
